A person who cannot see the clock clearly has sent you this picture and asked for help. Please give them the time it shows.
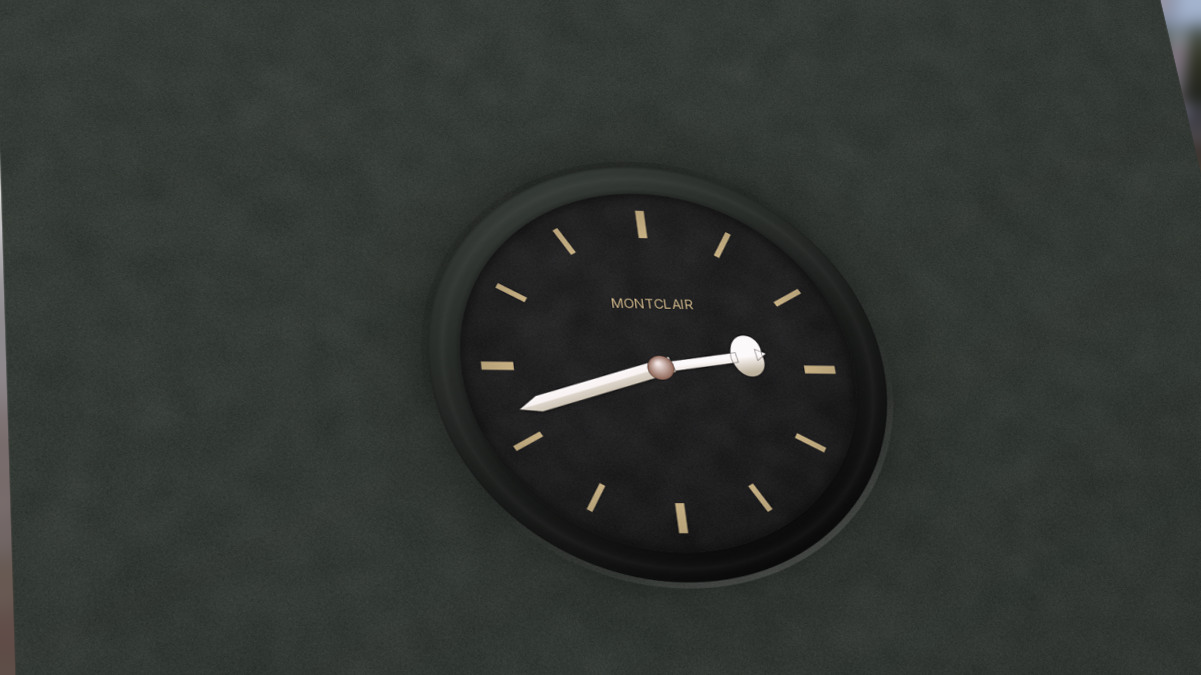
2:42
